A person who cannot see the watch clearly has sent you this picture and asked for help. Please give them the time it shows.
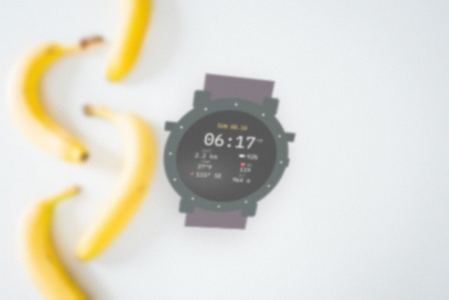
6:17
